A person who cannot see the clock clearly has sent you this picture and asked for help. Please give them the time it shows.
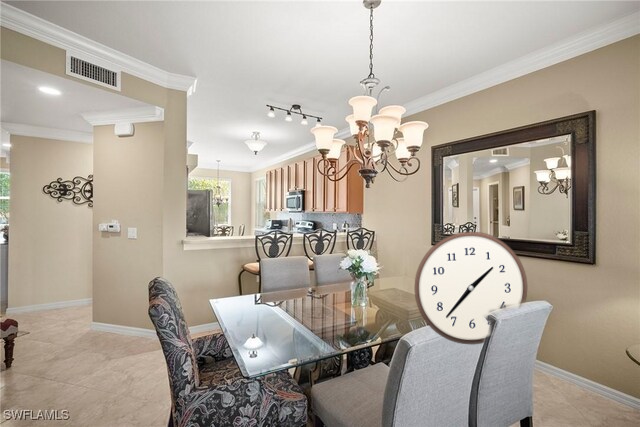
1:37
